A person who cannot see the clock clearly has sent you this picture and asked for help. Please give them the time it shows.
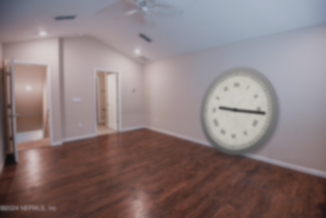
9:16
